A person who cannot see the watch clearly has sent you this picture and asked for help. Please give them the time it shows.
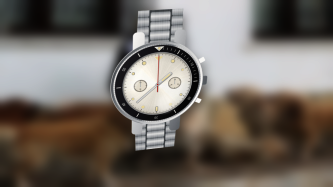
1:38
